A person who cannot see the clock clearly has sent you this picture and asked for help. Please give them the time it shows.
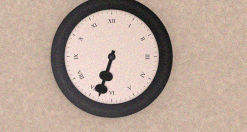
6:33
